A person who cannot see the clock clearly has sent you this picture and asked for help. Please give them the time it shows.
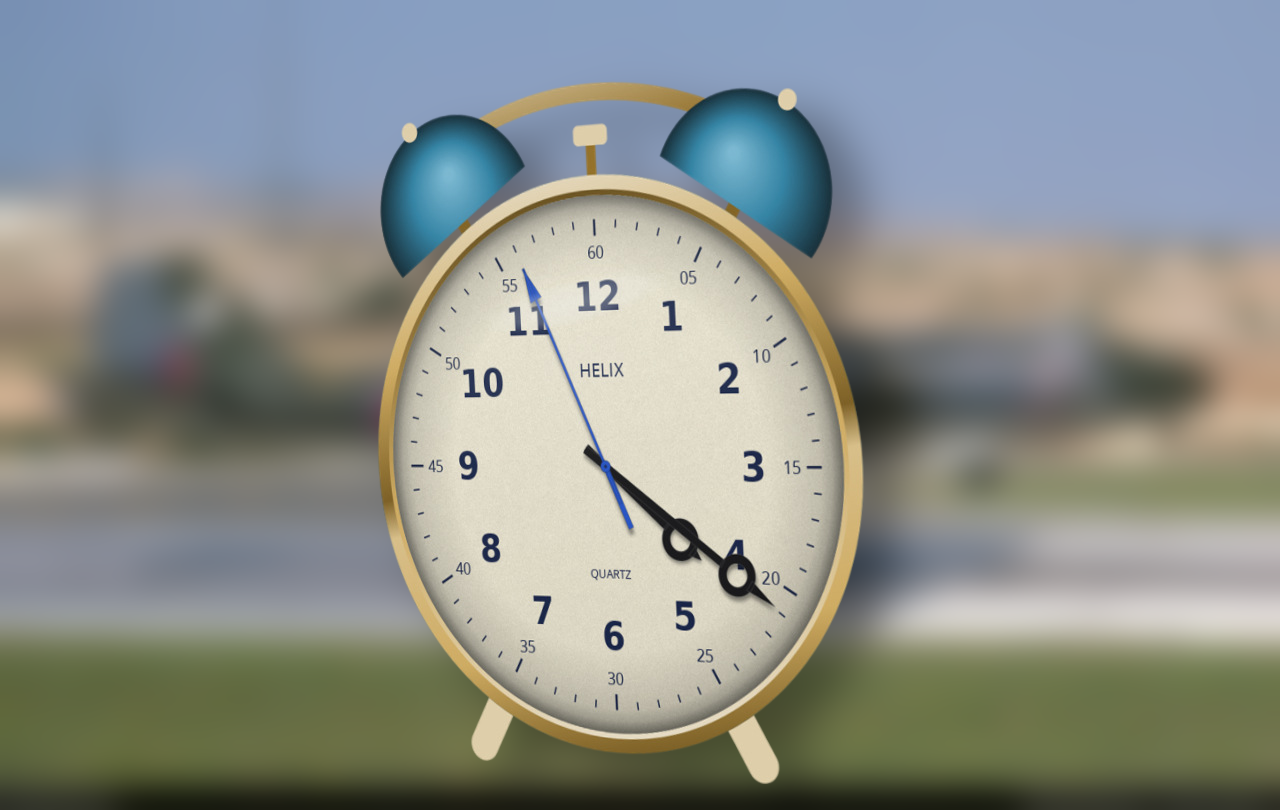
4:20:56
